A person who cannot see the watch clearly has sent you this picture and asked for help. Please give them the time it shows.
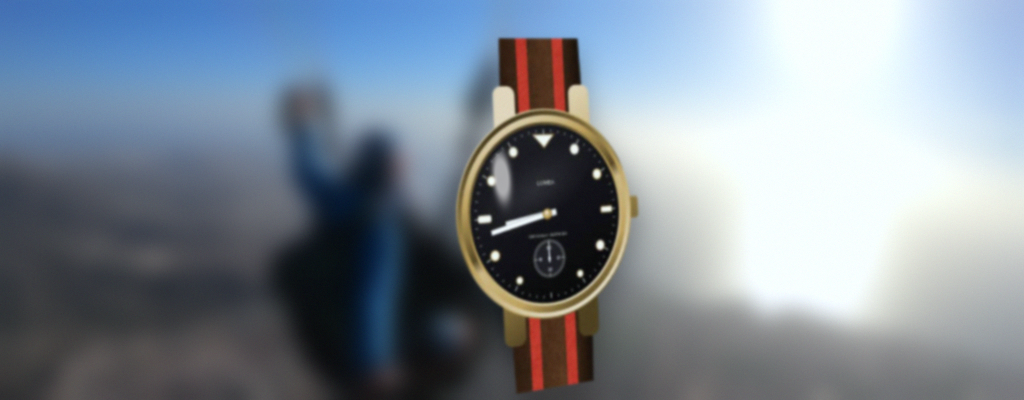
8:43
